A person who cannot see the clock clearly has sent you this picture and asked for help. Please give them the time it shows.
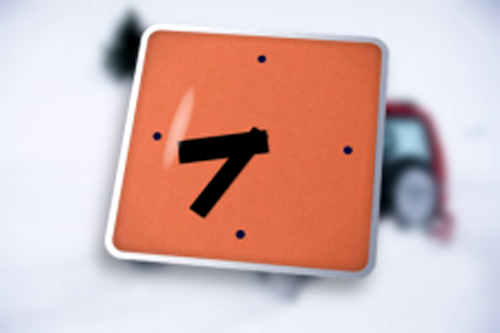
8:35
